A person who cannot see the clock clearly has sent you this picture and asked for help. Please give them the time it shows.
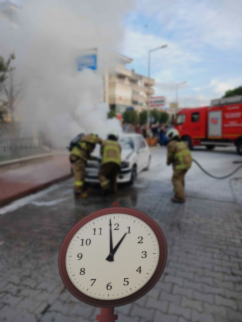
12:59
